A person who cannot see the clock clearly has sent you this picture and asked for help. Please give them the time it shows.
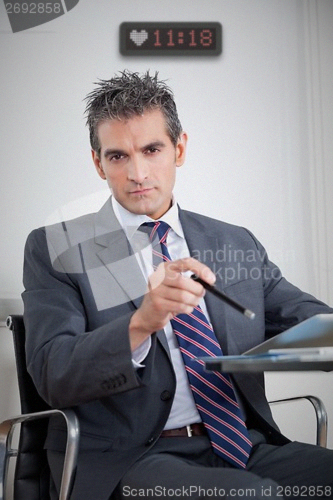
11:18
